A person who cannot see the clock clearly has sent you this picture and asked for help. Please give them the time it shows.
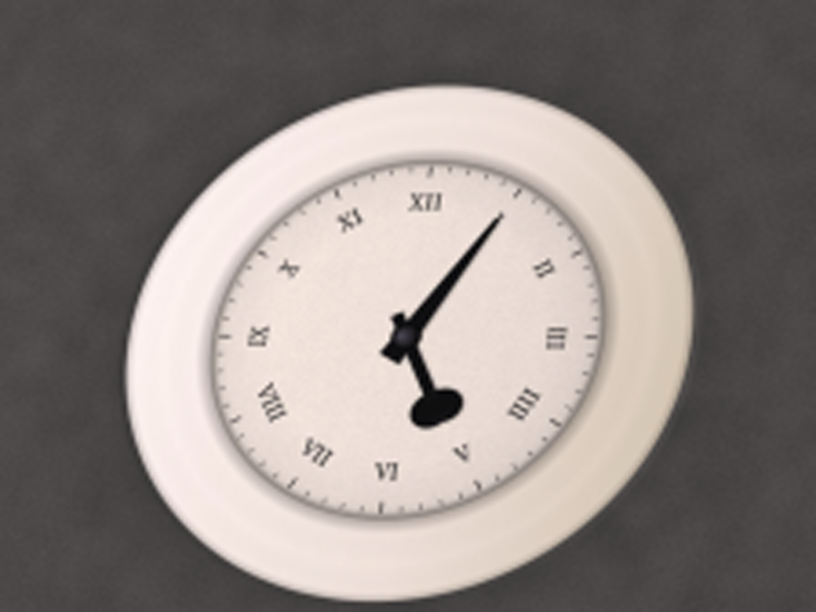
5:05
